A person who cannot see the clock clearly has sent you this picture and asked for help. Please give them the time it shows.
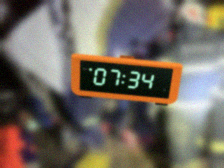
7:34
